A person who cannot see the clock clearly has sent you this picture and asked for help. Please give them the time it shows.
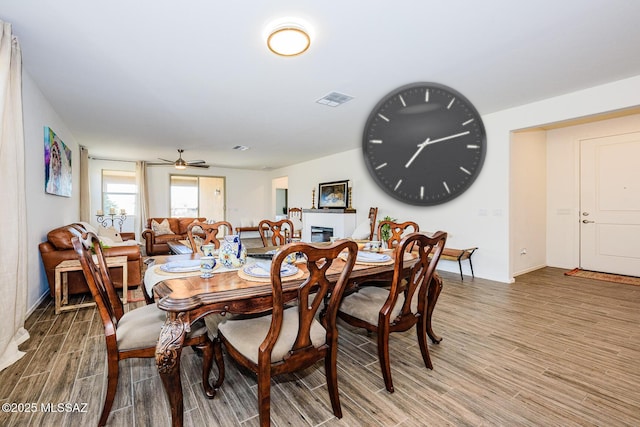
7:12
